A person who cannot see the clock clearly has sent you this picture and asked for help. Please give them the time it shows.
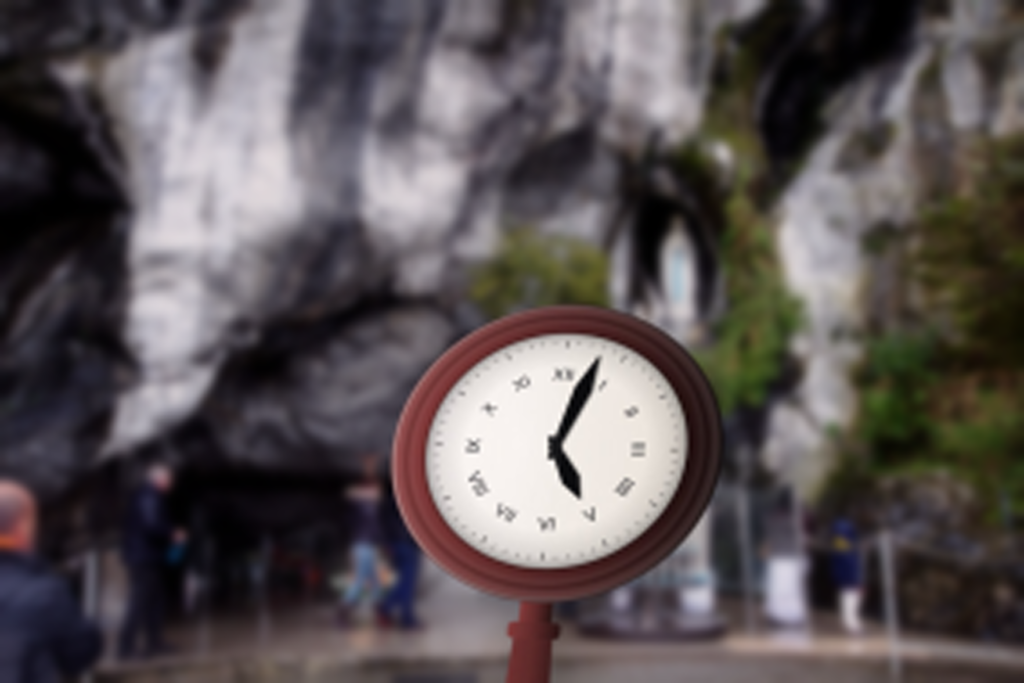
5:03
